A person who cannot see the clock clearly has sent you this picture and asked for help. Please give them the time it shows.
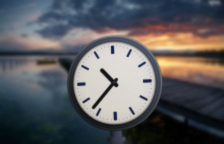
10:37
